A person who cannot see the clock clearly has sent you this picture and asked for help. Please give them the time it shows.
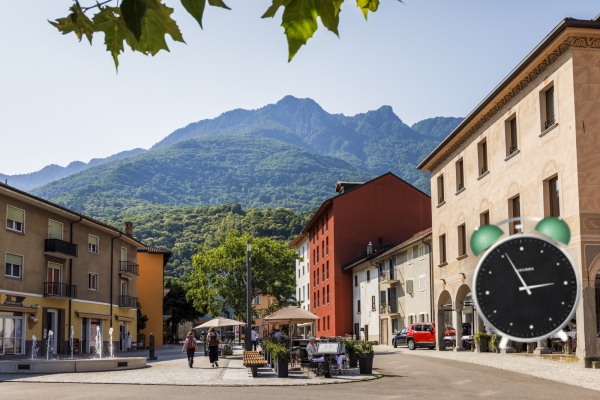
2:56
